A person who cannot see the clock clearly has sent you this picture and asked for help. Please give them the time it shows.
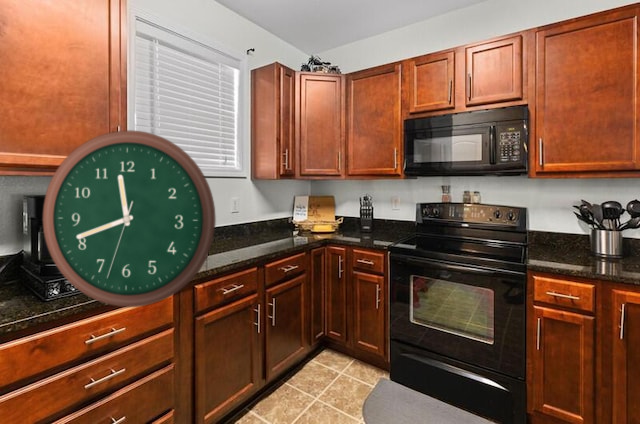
11:41:33
